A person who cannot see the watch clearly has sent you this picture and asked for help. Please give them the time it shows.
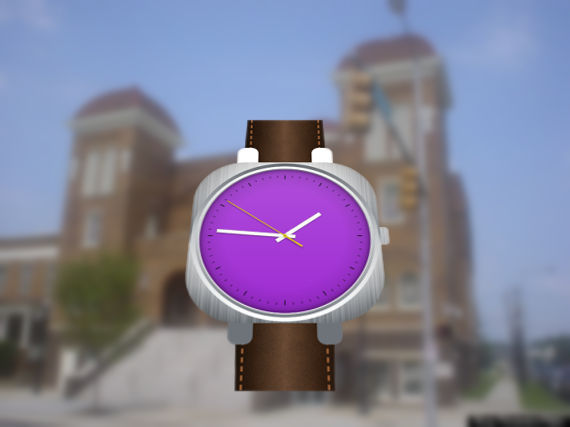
1:45:51
